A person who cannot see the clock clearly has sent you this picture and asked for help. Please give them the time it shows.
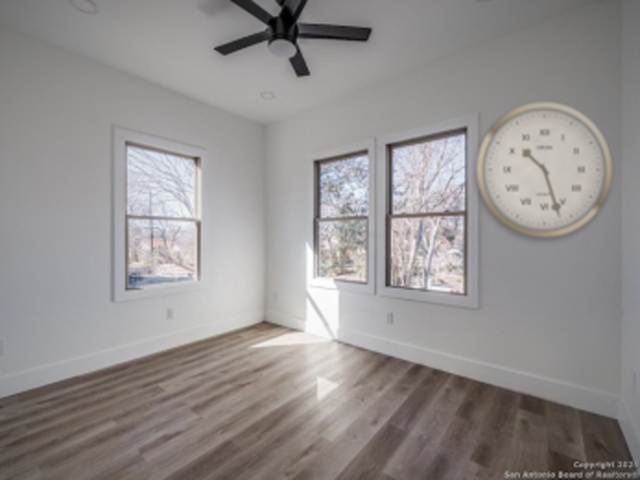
10:27
